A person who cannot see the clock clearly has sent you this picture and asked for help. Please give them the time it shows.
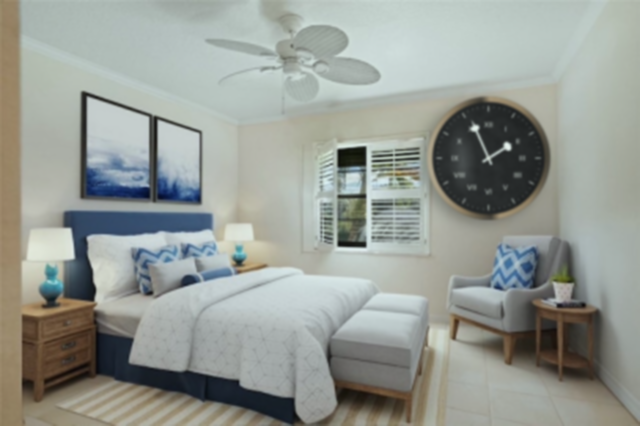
1:56
